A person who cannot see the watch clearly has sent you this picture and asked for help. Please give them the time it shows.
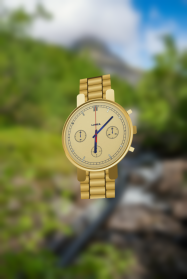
6:08
